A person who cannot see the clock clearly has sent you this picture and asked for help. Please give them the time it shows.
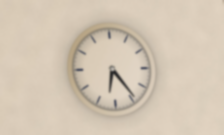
6:24
